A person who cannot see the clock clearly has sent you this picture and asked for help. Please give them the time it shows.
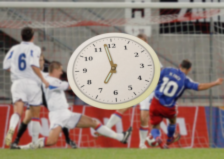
6:58
